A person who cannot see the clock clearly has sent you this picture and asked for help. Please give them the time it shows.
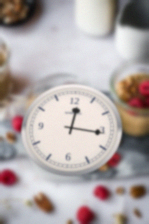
12:16
